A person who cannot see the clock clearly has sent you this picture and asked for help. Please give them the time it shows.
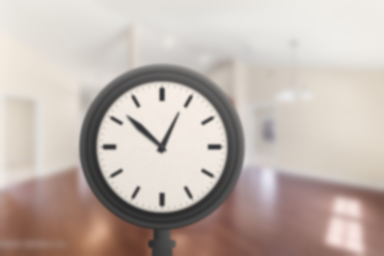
12:52
